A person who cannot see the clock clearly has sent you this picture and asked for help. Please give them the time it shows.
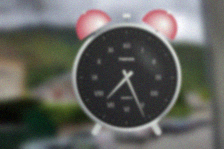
7:26
